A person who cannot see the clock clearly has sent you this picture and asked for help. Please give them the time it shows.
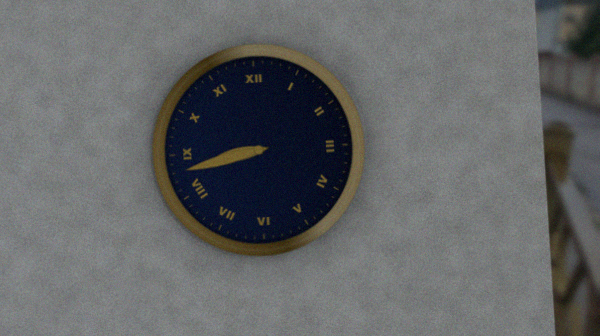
8:43
